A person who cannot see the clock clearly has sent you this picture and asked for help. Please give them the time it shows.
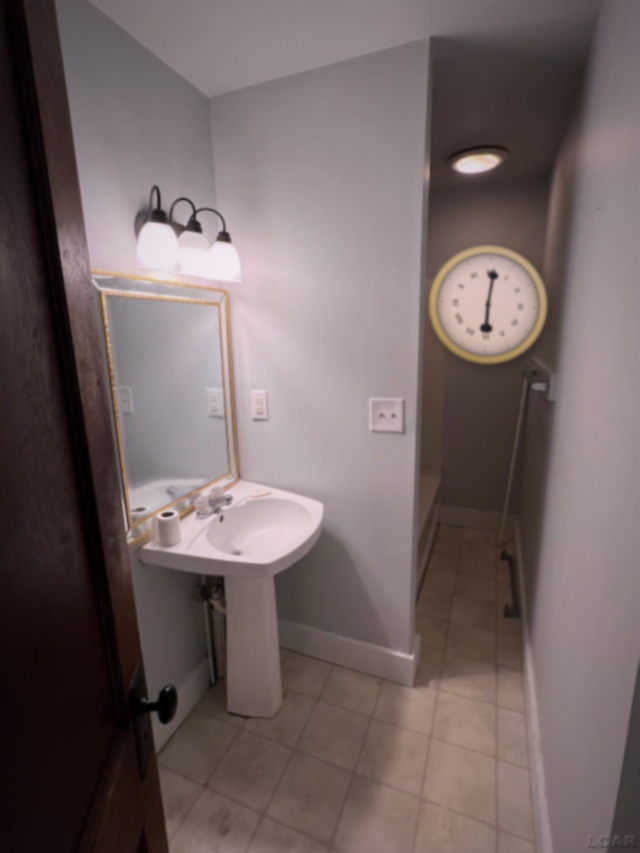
6:01
